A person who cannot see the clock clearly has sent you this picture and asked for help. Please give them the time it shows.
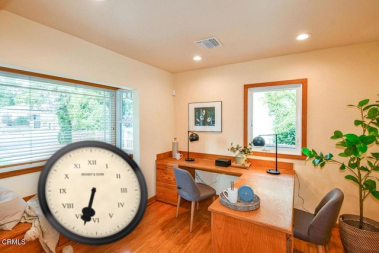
6:33
